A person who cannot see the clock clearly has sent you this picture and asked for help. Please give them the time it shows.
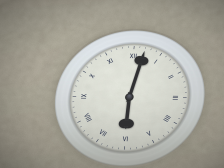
6:02
